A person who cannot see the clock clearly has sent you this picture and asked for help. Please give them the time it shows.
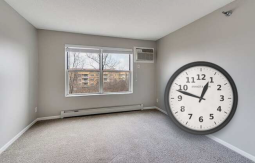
12:48
